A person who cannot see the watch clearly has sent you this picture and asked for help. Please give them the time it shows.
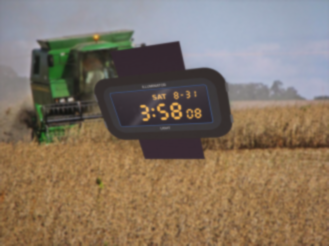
3:58:08
